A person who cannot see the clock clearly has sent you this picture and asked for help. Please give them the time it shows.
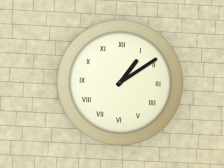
1:09
